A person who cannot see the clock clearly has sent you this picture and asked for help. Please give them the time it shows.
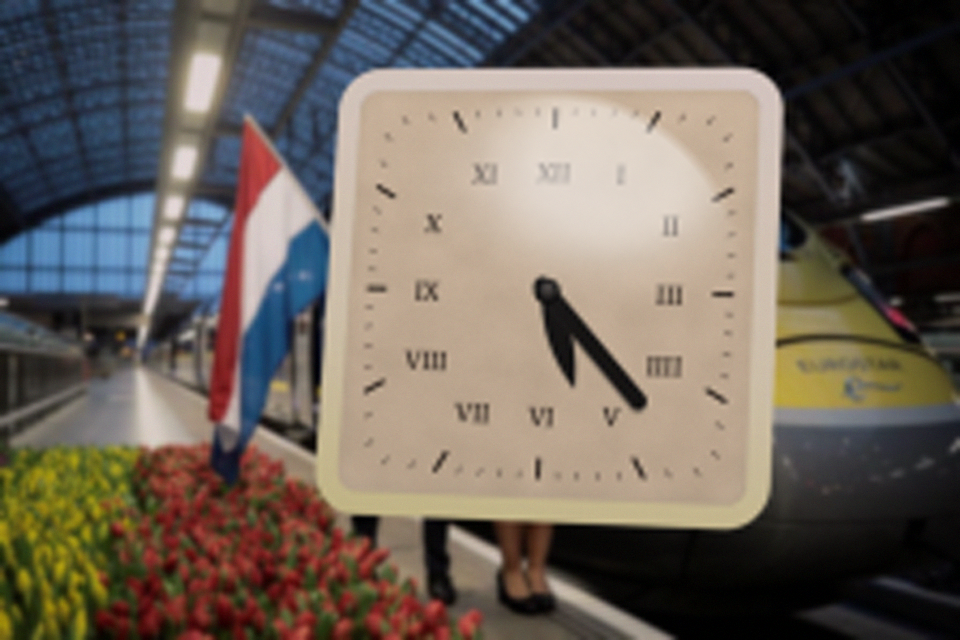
5:23
